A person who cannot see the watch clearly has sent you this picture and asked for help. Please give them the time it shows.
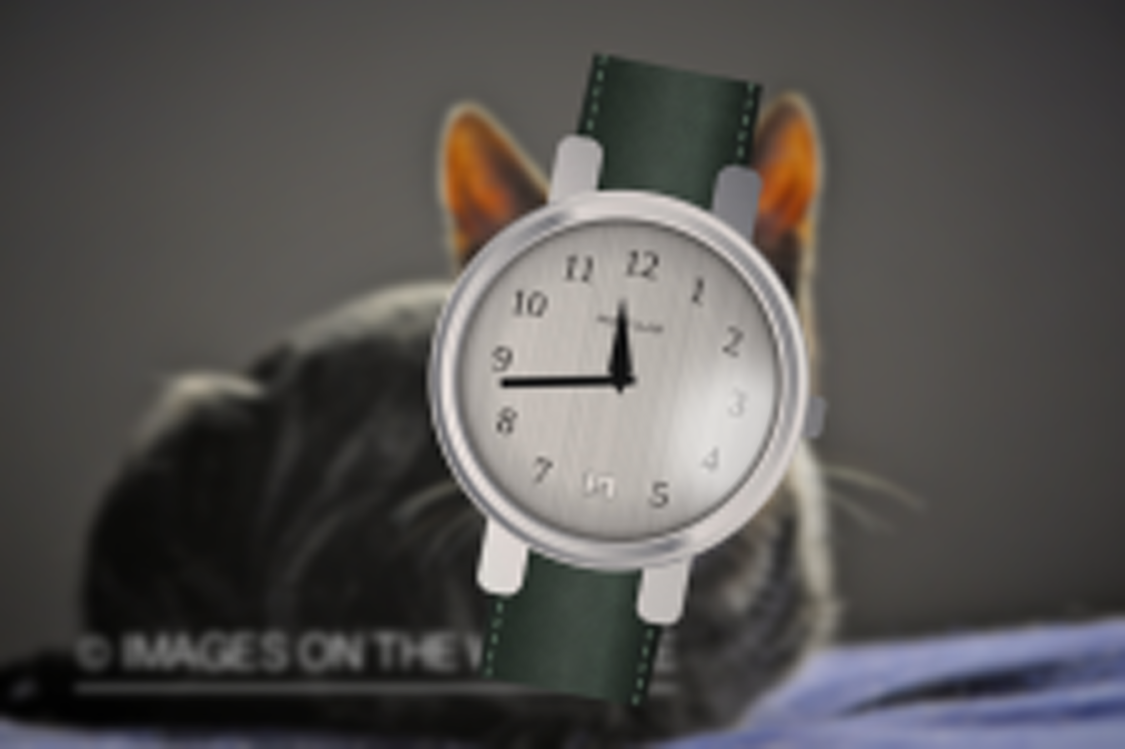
11:43
